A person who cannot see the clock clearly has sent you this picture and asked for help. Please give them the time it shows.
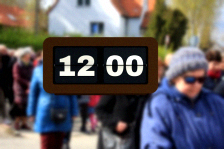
12:00
